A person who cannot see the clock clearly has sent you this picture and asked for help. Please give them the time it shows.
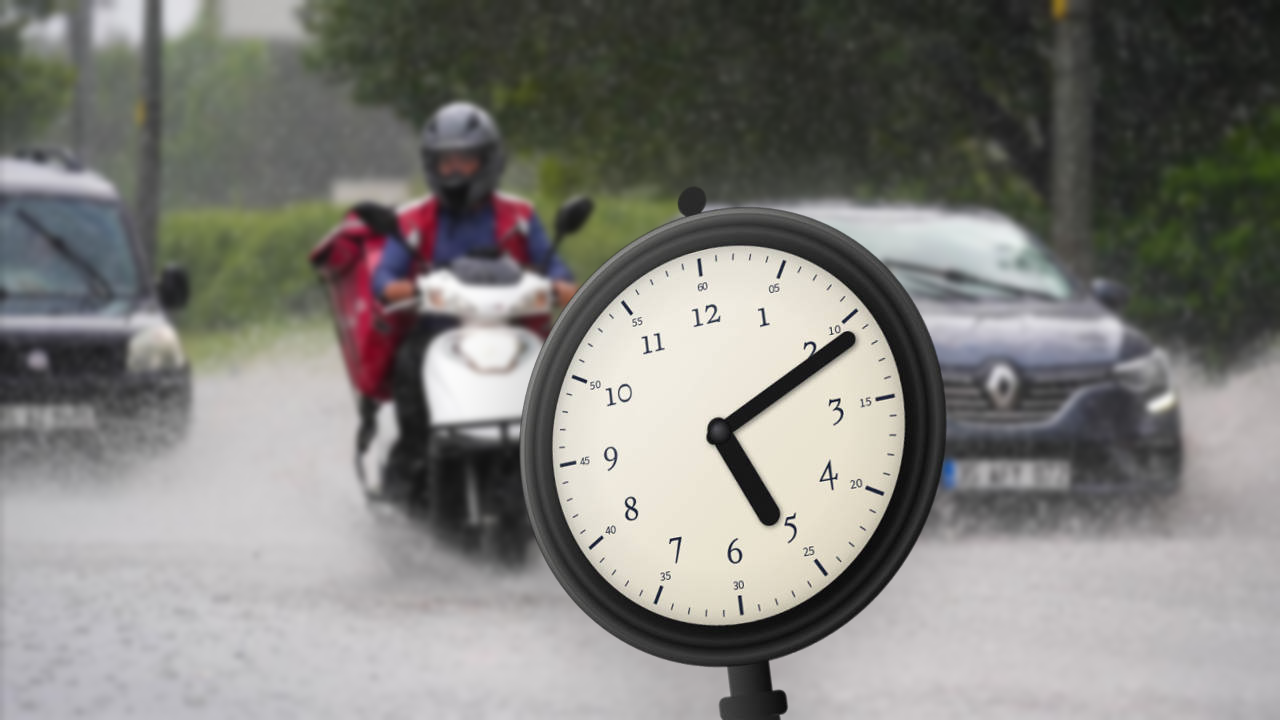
5:11
